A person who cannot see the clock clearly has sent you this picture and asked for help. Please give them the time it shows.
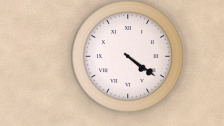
4:21
